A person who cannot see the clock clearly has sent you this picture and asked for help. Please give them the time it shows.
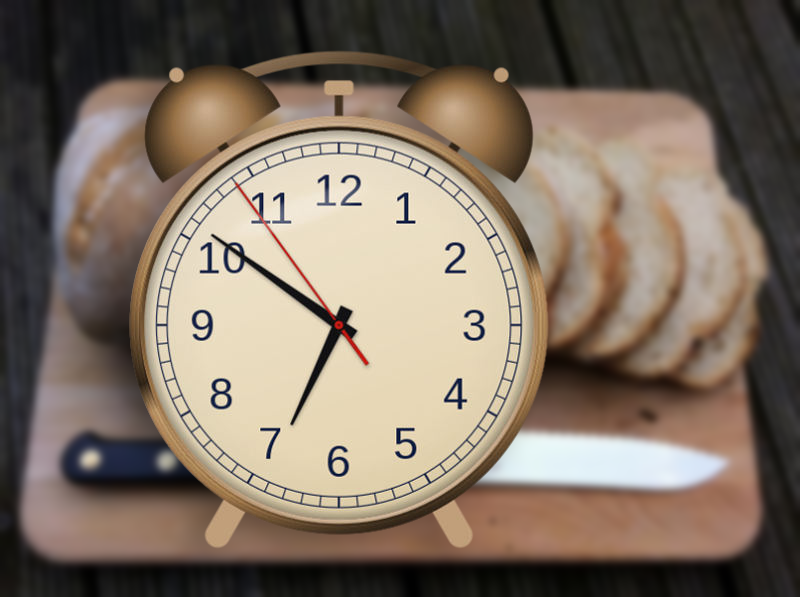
6:50:54
